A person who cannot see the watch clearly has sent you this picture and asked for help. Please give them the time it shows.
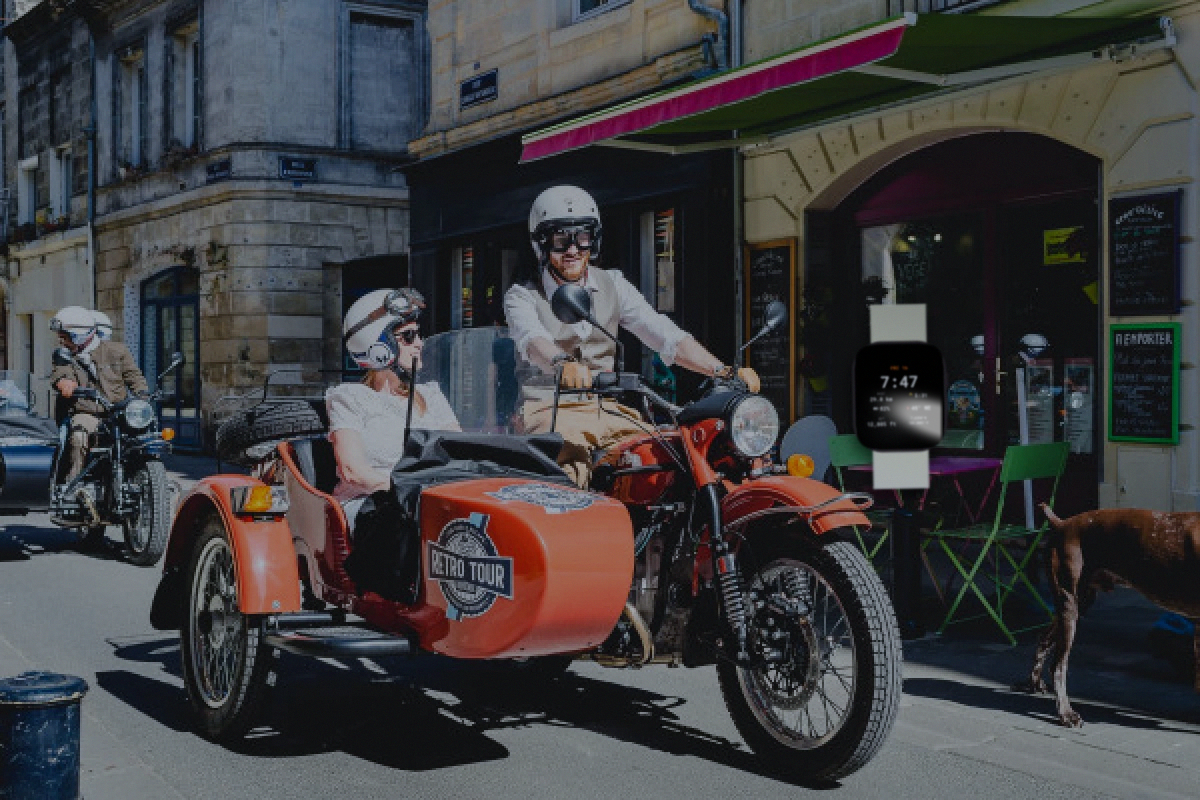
7:47
